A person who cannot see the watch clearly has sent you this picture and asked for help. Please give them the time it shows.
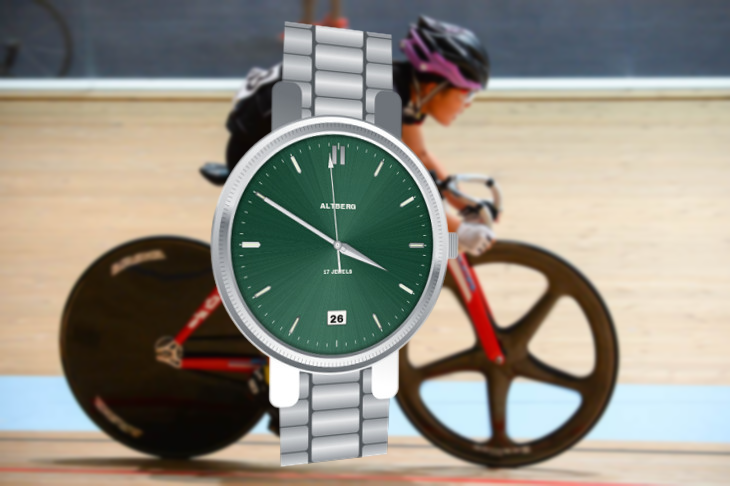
3:49:59
